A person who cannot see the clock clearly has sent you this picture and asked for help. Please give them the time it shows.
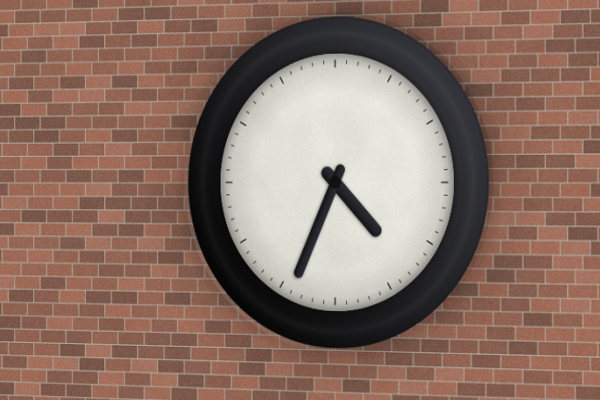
4:34
